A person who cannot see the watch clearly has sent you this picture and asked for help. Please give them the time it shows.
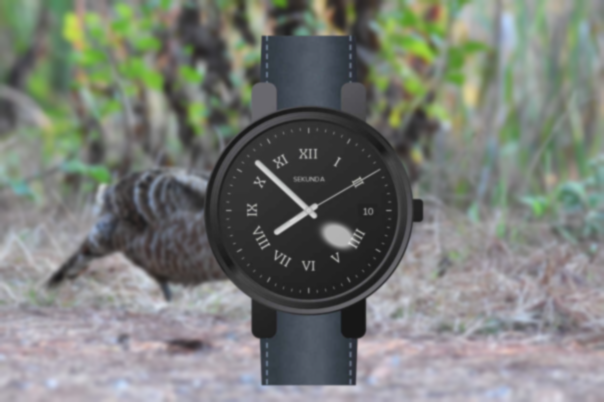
7:52:10
